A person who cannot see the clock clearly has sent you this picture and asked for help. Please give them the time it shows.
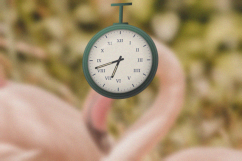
6:42
